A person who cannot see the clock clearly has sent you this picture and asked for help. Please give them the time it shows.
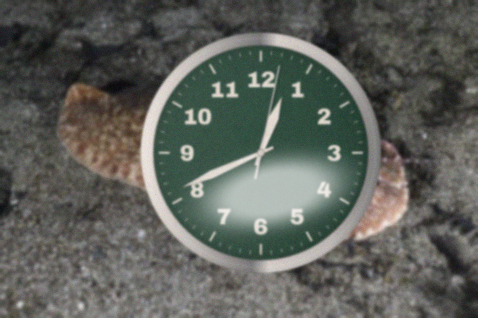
12:41:02
